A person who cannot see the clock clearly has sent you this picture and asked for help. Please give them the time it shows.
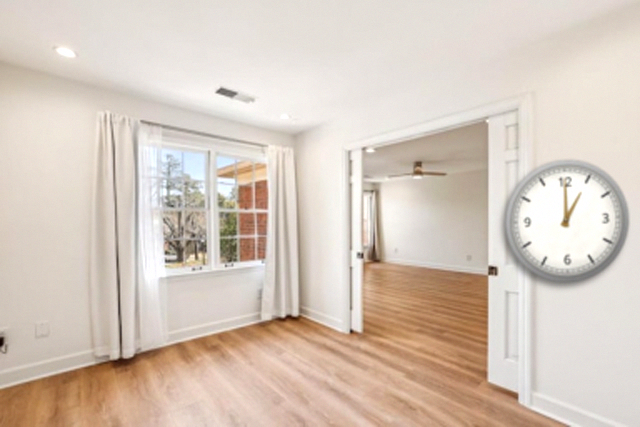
1:00
